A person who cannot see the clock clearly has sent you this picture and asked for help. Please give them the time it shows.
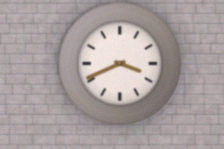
3:41
